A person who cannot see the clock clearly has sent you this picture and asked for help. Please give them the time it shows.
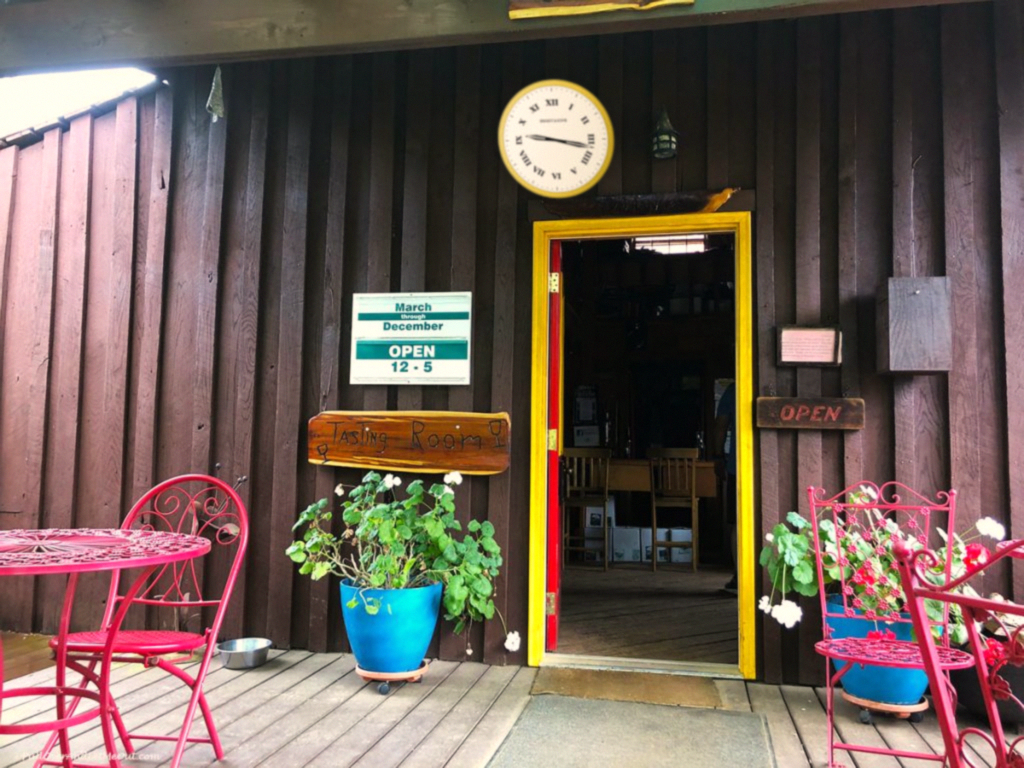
9:17
